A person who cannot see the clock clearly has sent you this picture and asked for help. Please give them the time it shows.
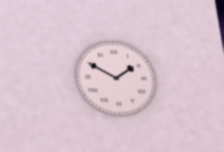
1:50
